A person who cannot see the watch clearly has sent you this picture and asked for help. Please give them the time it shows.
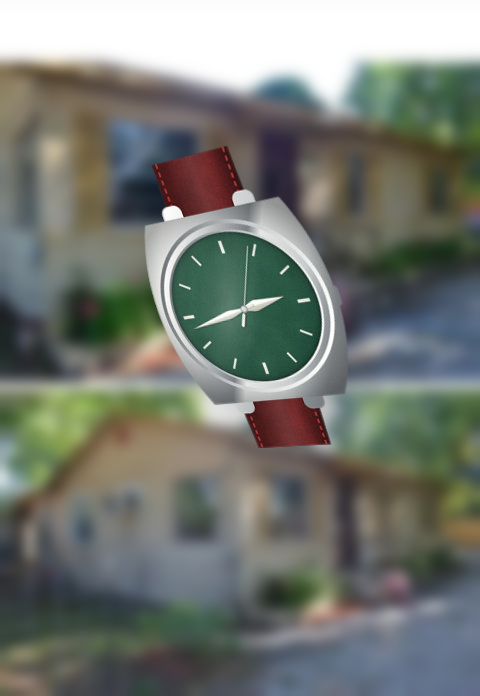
2:43:04
